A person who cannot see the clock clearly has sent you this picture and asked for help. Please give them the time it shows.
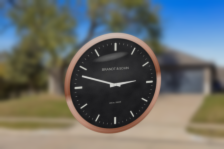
2:48
